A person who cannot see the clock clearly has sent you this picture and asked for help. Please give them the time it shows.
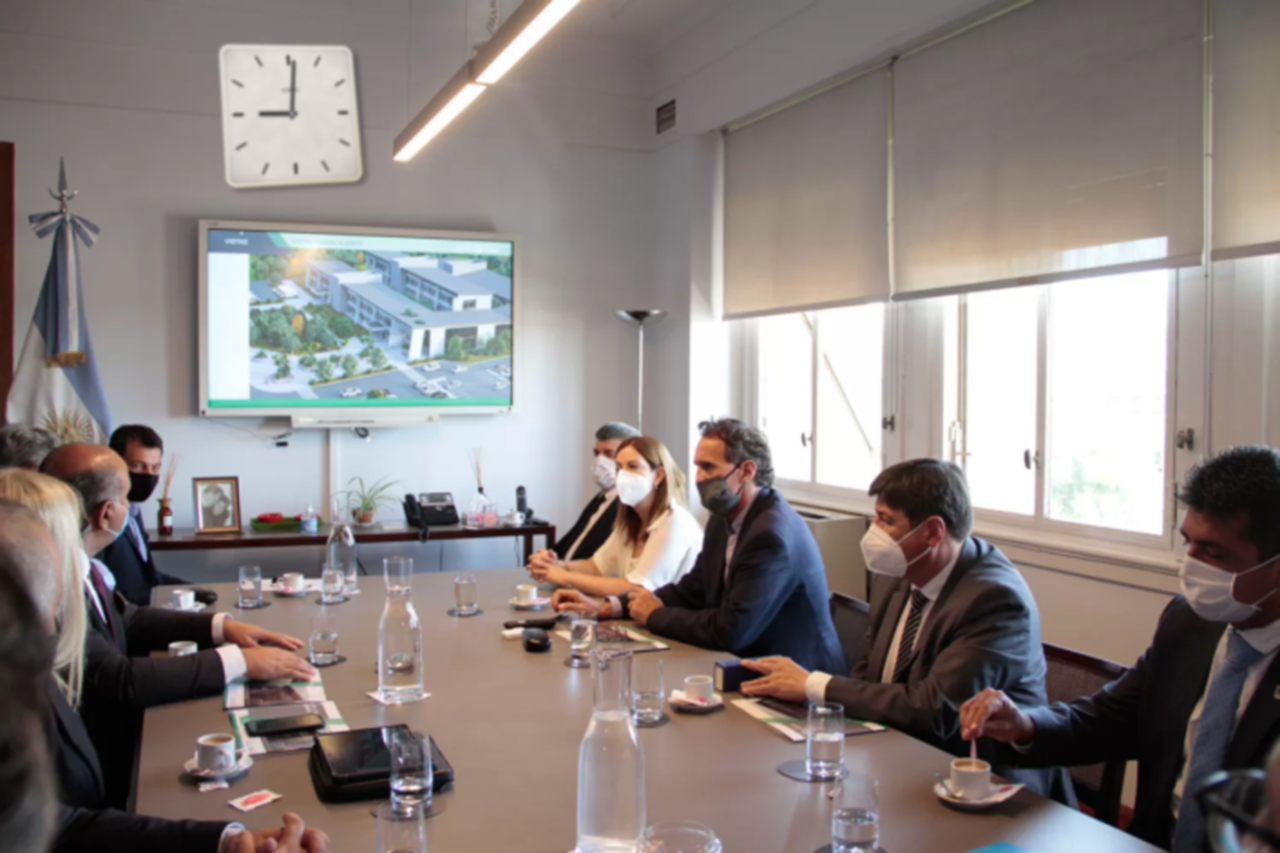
9:01
